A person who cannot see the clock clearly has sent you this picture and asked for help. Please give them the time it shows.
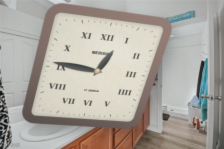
12:46
